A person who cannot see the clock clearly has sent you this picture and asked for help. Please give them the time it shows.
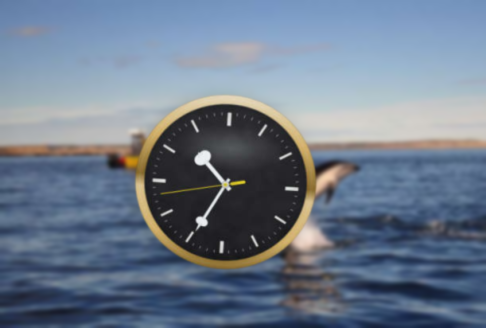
10:34:43
